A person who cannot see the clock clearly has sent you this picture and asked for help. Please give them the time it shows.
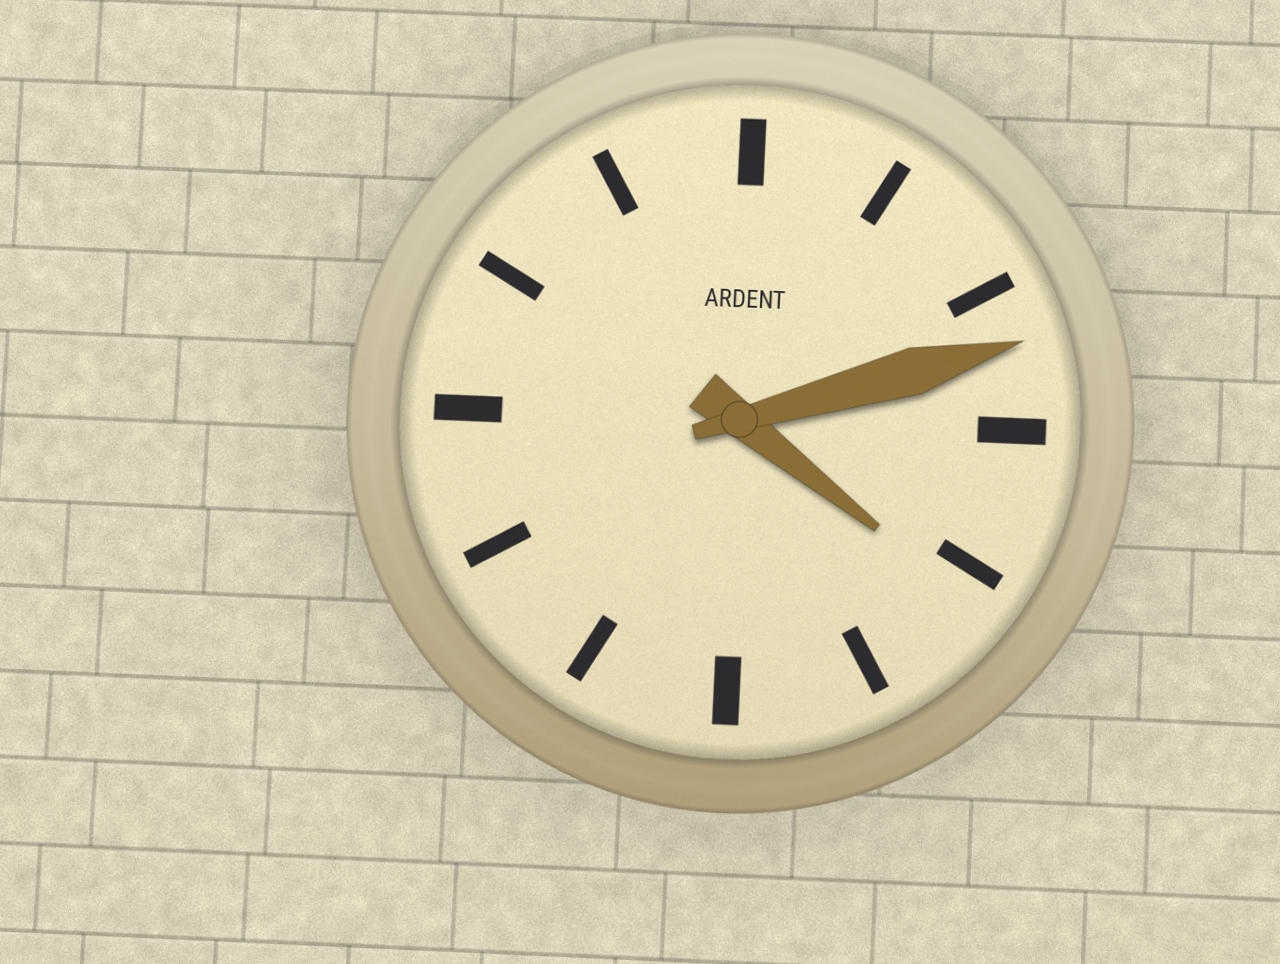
4:12
